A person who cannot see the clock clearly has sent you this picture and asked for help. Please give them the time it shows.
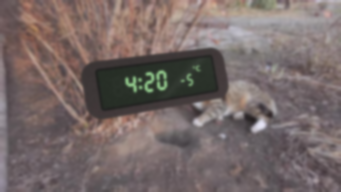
4:20
